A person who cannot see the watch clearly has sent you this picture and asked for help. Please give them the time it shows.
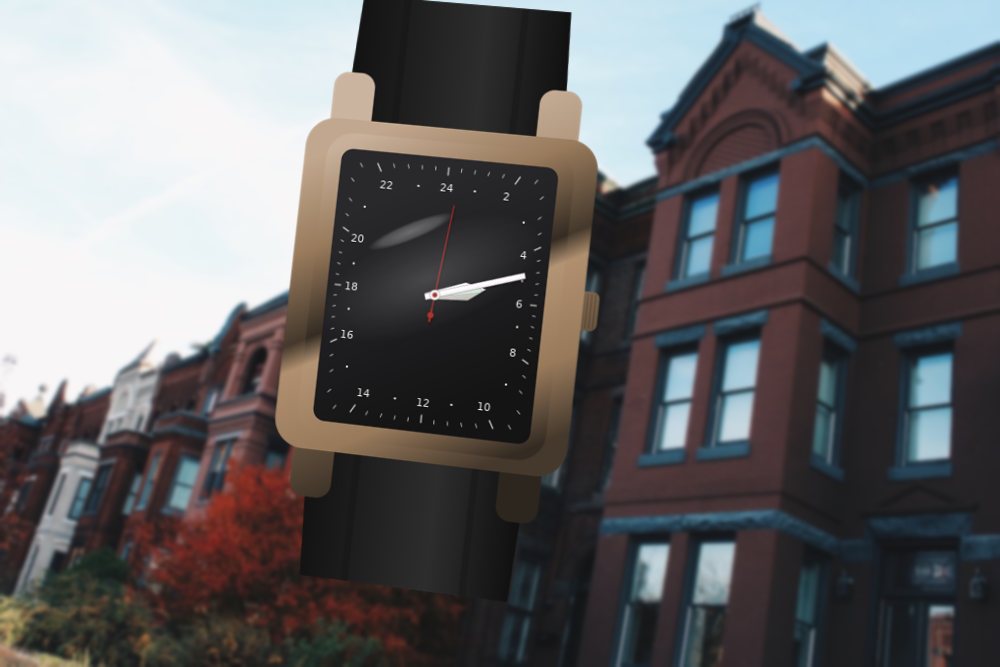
5:12:01
